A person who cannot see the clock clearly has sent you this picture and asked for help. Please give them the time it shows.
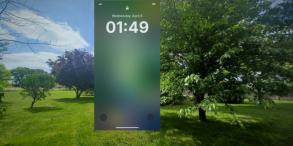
1:49
